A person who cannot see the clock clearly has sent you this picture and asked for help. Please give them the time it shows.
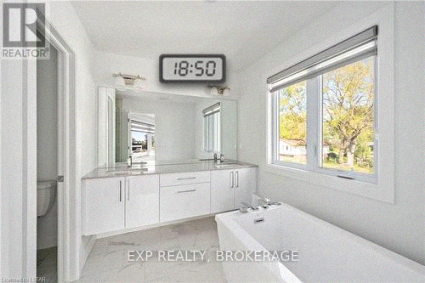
18:50
